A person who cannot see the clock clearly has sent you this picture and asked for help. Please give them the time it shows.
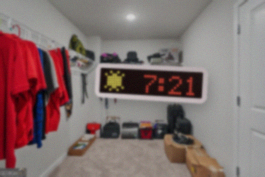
7:21
